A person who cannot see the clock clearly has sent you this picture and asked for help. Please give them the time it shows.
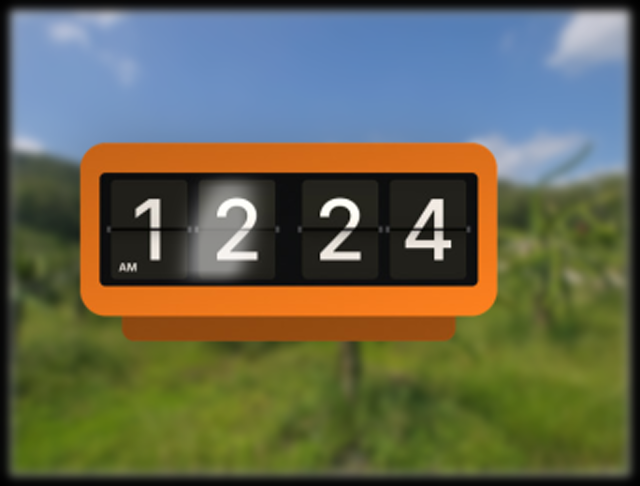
12:24
